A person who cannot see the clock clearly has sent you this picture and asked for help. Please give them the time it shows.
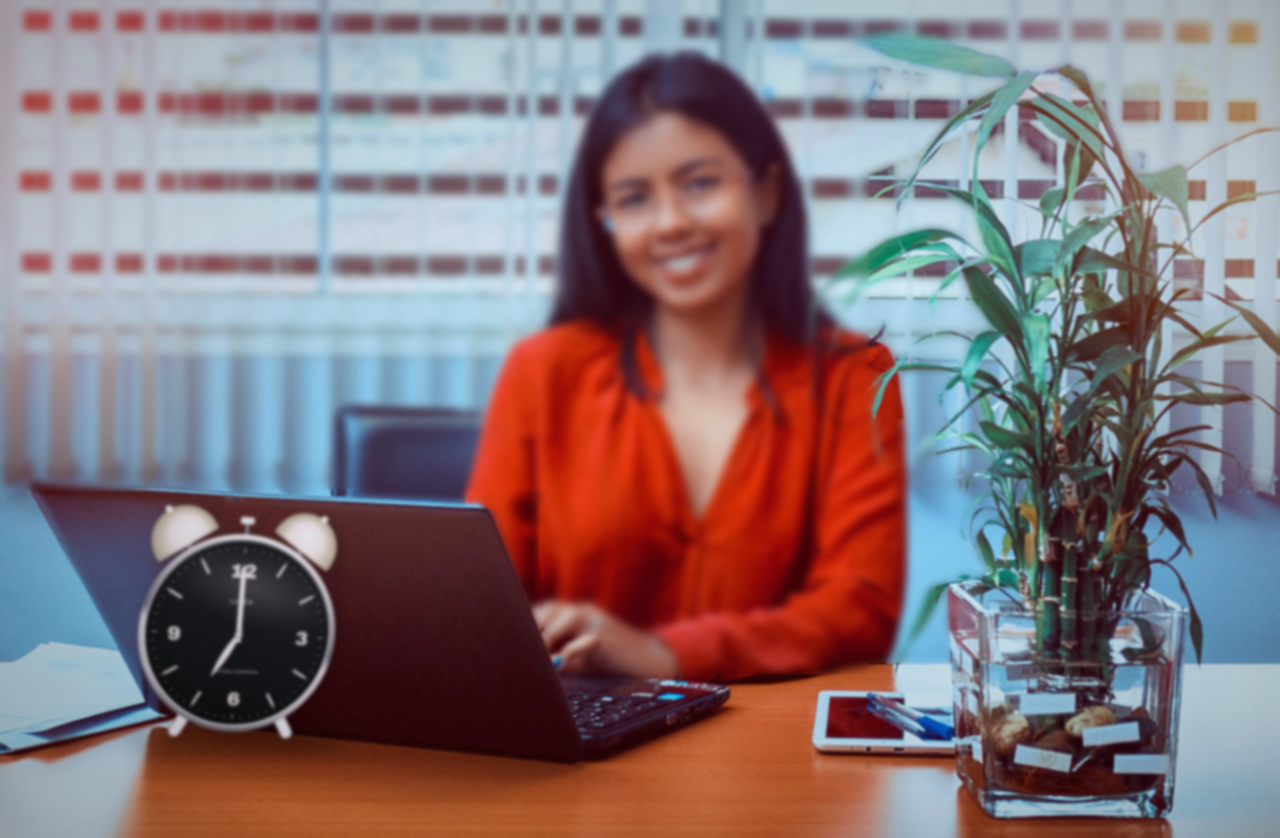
7:00
